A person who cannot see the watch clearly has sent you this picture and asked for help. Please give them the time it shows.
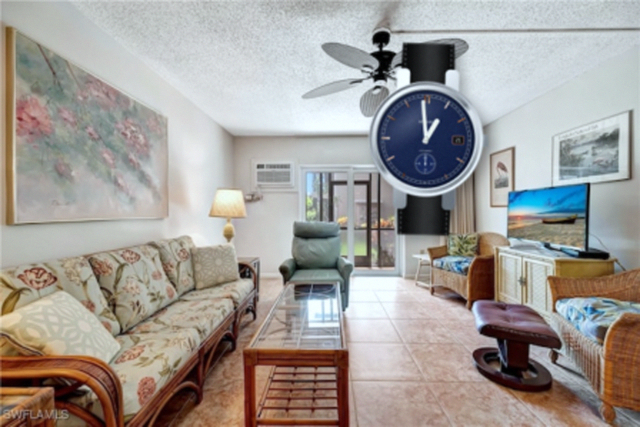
12:59
